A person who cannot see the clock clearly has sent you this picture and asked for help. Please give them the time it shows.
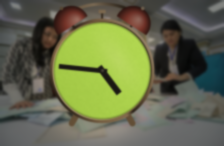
4:46
